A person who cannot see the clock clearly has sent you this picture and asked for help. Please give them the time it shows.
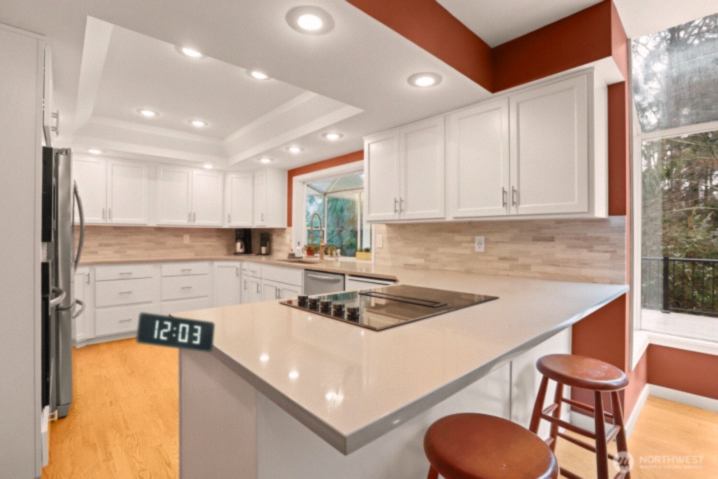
12:03
